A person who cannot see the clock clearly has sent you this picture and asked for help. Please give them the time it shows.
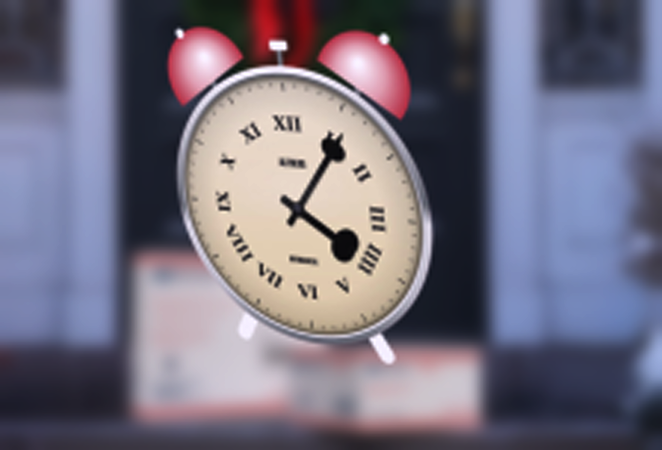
4:06
